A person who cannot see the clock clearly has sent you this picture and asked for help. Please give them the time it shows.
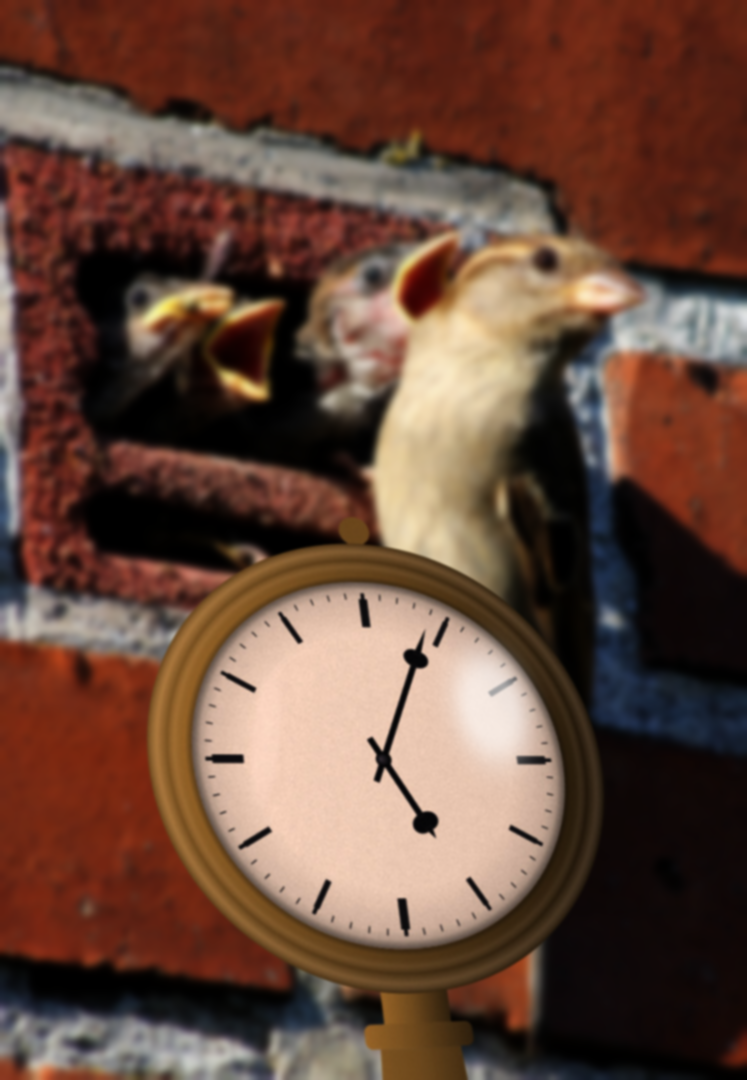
5:04
